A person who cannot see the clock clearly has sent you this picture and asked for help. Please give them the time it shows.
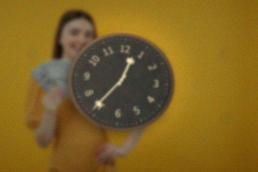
12:36
